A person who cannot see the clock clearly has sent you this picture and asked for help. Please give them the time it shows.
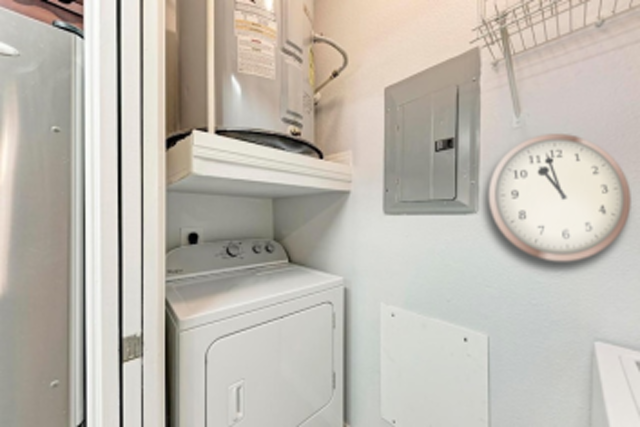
10:58
